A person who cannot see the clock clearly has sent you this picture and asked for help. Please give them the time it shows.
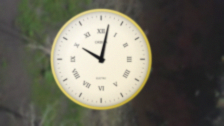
10:02
